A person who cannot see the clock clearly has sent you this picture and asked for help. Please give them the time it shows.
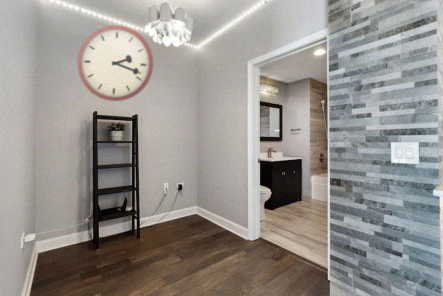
2:18
